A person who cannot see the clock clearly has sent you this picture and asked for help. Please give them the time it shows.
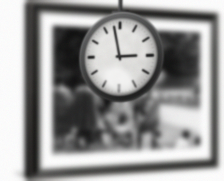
2:58
